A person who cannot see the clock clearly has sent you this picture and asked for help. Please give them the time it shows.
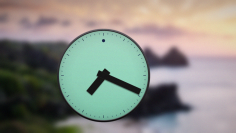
7:19
